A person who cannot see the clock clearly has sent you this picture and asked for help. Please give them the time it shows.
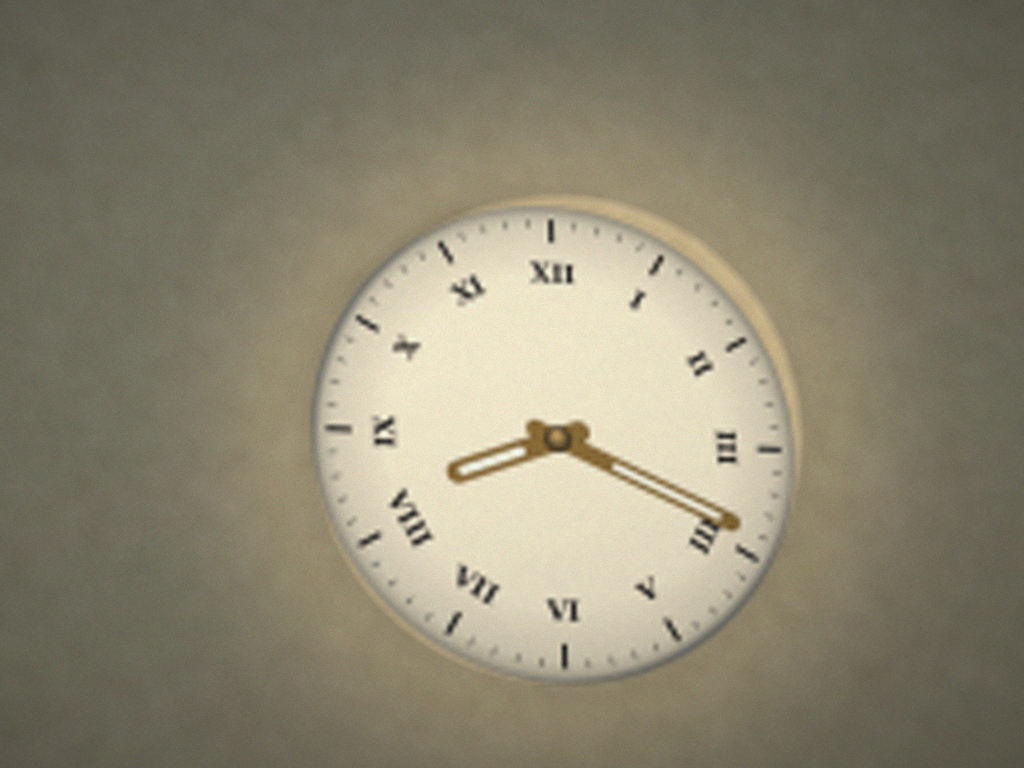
8:19
